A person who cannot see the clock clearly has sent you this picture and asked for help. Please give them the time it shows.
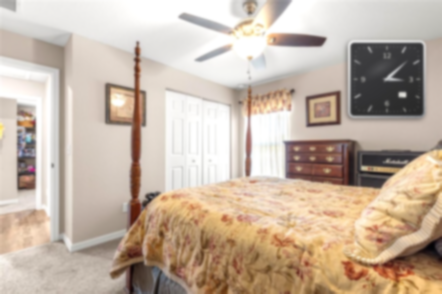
3:08
